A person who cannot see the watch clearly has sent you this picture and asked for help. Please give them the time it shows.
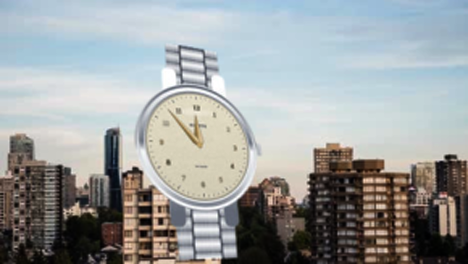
11:53
